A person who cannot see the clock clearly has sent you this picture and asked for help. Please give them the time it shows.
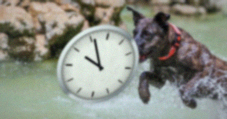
9:56
